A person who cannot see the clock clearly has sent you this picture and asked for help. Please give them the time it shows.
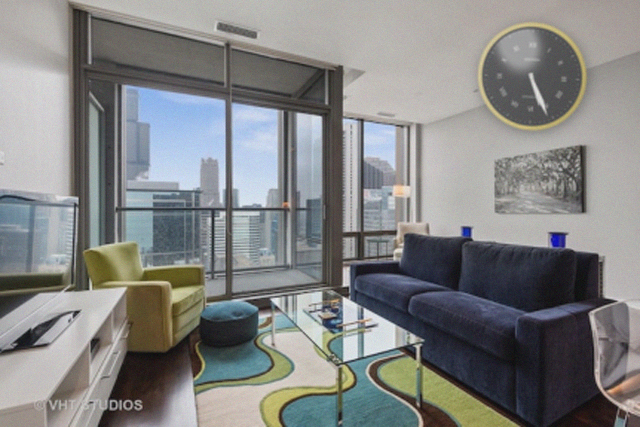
5:26
